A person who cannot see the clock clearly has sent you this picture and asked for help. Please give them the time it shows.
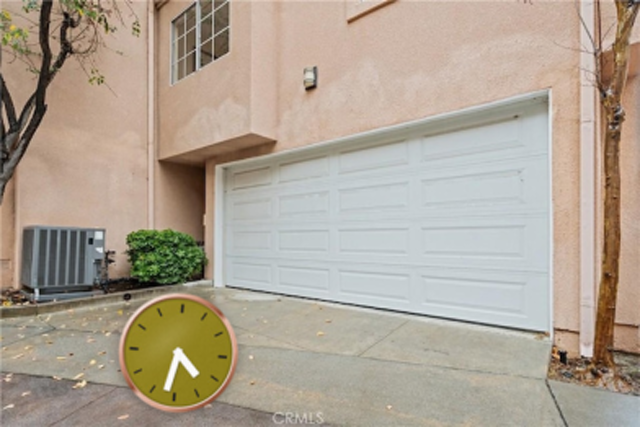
4:32
